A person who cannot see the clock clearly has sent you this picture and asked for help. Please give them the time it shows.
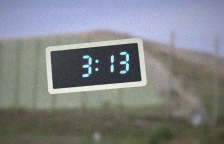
3:13
